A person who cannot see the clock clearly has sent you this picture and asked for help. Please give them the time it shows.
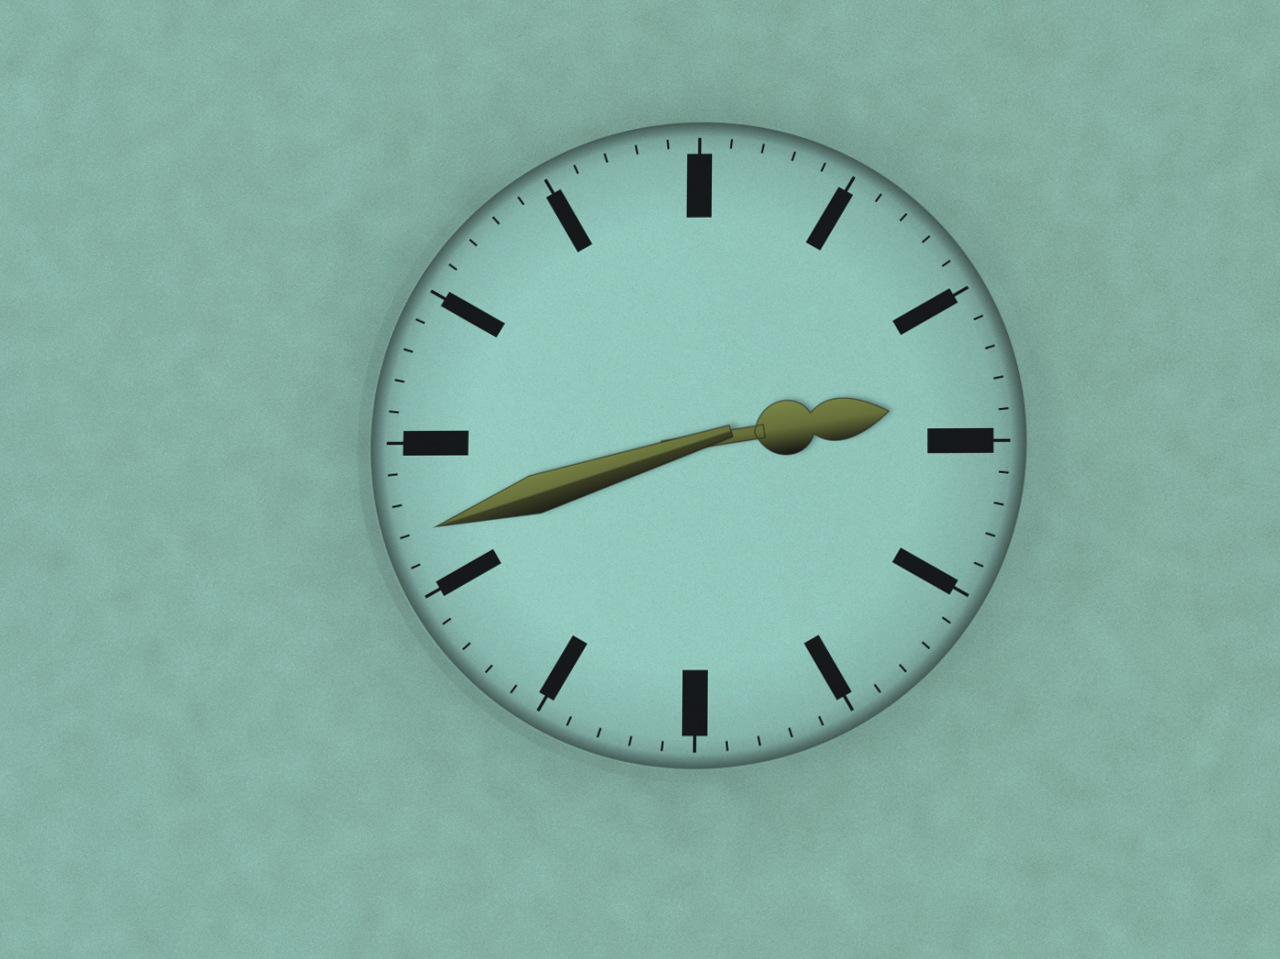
2:42
